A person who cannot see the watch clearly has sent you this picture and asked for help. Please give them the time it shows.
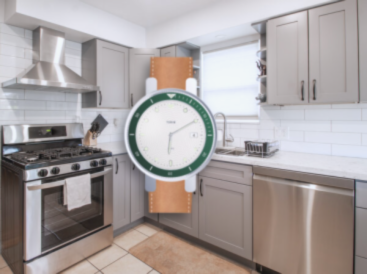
6:10
